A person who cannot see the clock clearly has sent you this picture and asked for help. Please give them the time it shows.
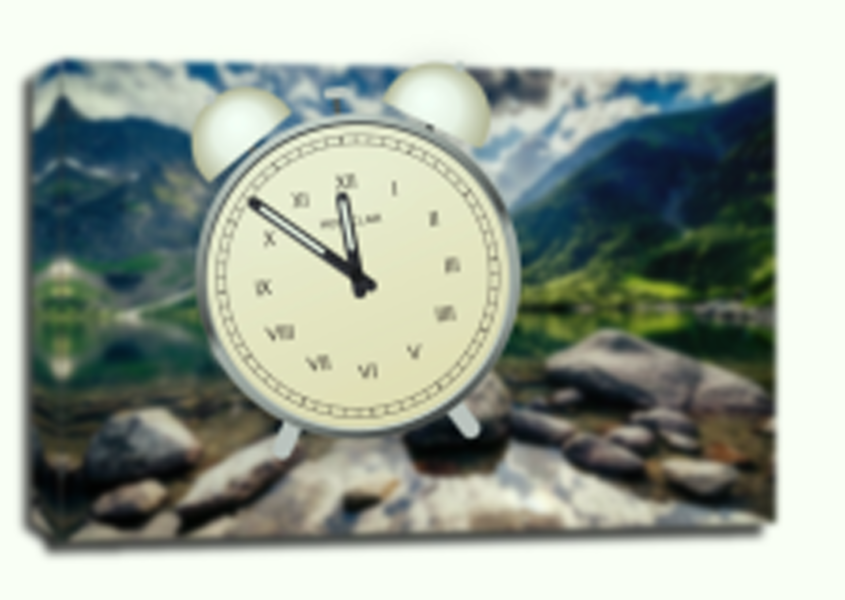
11:52
